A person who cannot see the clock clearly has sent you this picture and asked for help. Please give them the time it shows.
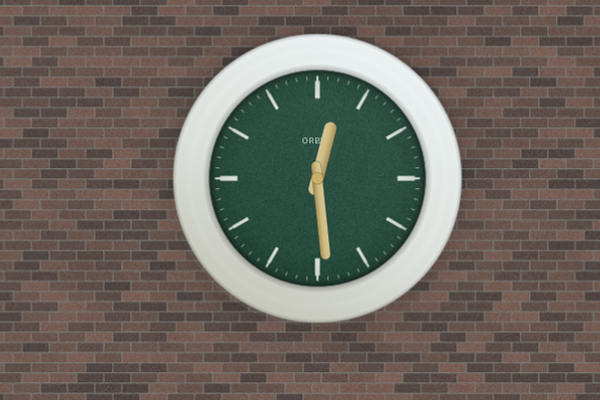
12:29
